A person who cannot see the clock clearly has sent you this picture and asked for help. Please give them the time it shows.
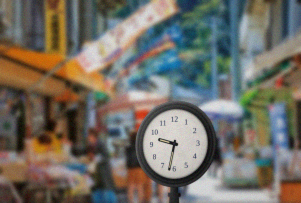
9:32
